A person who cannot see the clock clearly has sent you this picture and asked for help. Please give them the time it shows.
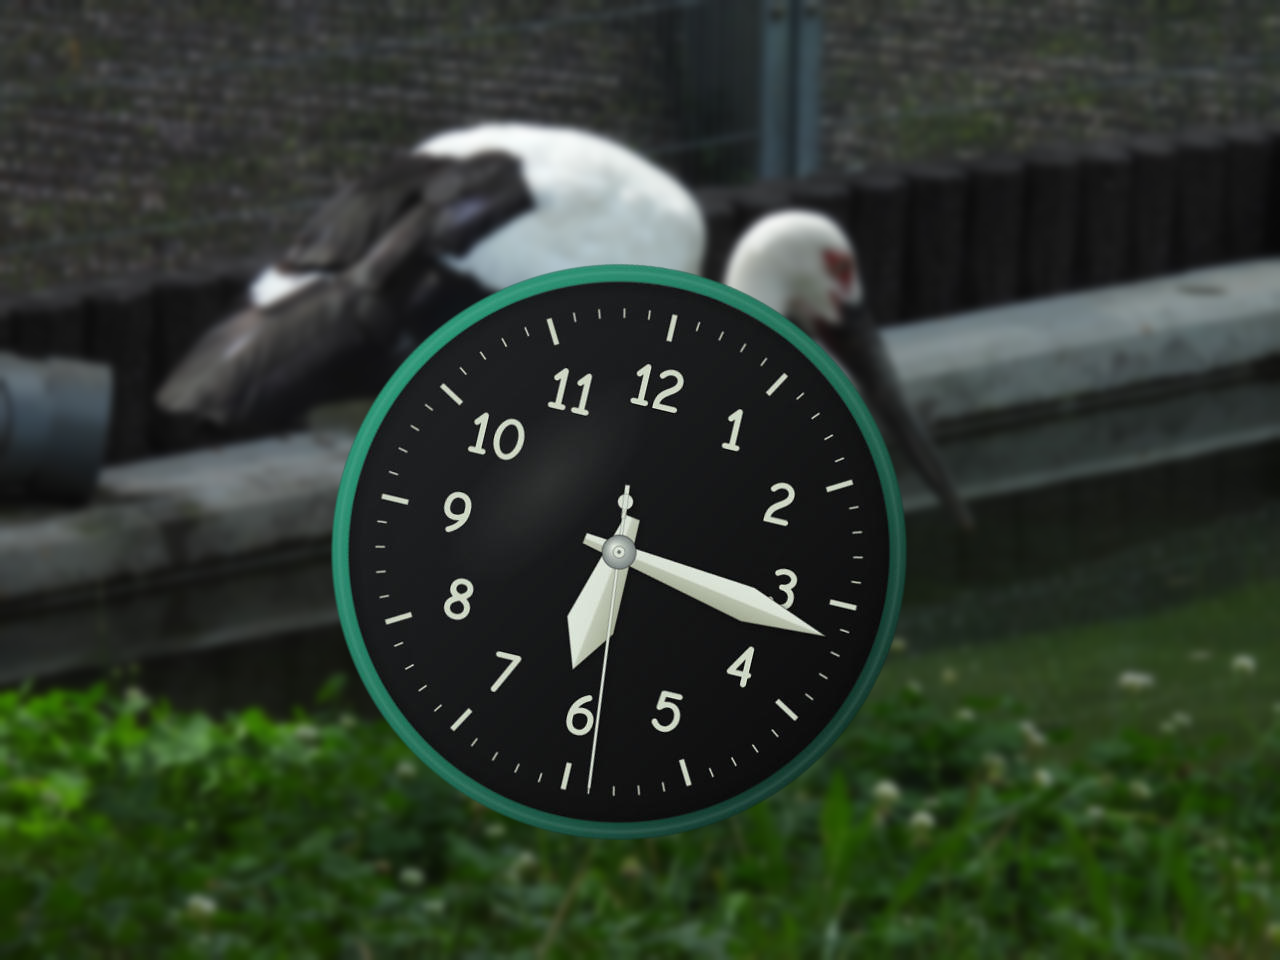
6:16:29
